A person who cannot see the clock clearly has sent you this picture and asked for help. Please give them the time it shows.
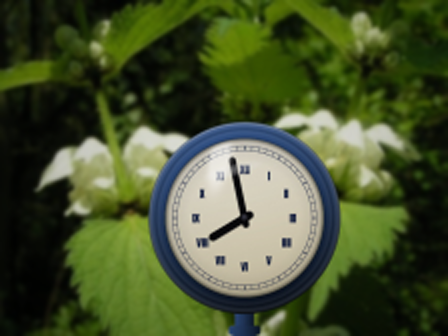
7:58
